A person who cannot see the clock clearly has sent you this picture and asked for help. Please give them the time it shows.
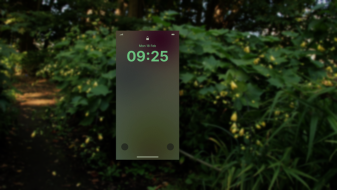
9:25
